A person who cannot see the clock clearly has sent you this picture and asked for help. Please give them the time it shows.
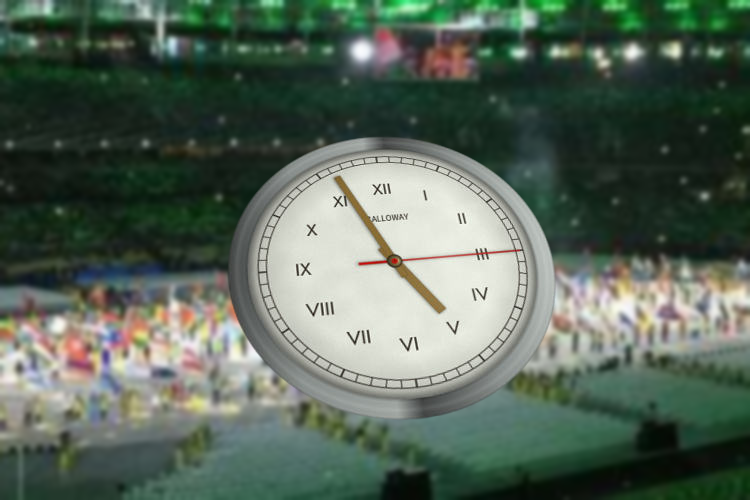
4:56:15
